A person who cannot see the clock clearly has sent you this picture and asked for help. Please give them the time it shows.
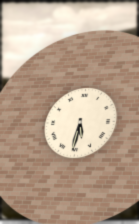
5:31
